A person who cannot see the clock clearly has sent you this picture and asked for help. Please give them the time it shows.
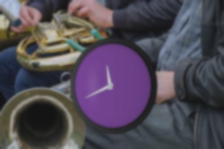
11:41
